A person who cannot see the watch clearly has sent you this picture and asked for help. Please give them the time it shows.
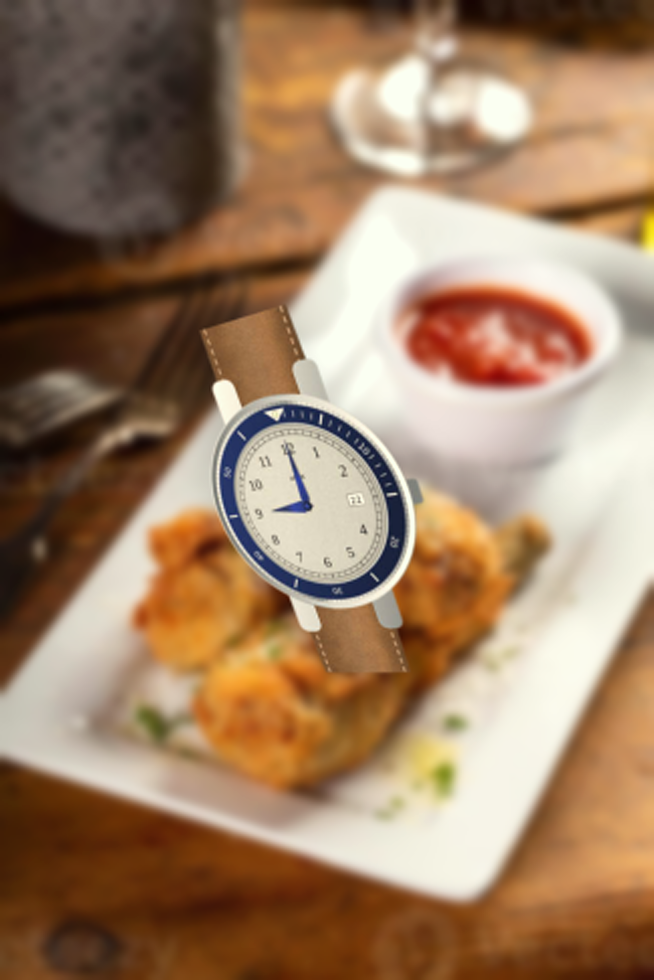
9:00
